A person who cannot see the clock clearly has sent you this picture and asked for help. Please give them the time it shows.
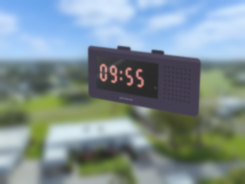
9:55
